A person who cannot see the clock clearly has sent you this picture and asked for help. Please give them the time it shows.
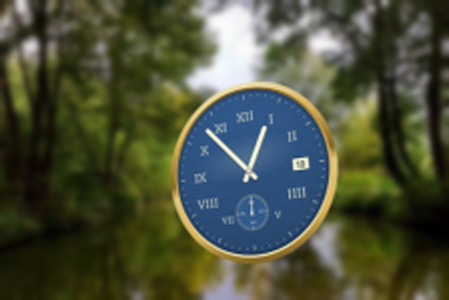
12:53
